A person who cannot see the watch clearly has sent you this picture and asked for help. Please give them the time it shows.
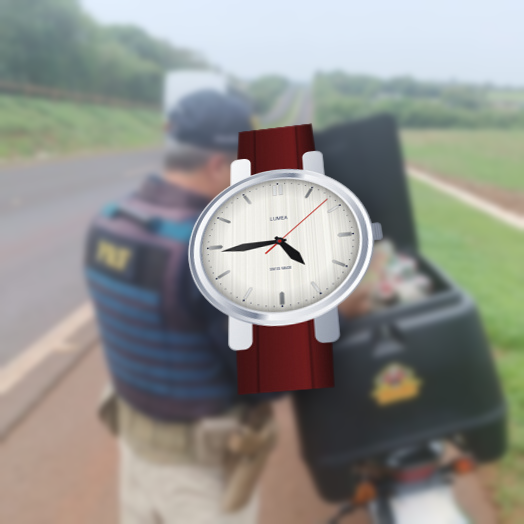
4:44:08
